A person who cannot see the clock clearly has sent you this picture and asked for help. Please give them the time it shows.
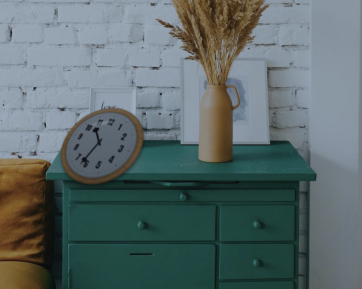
10:32
